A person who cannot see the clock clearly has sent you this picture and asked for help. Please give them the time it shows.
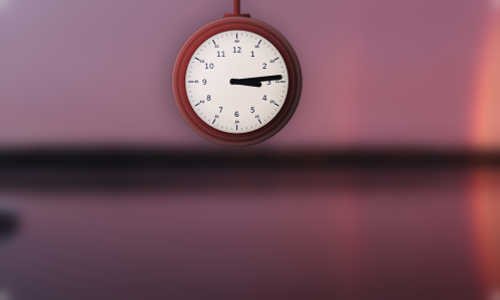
3:14
